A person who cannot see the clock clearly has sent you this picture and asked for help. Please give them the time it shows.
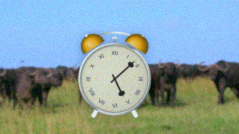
5:08
